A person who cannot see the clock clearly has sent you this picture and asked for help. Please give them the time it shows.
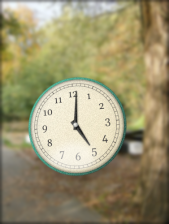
5:01
